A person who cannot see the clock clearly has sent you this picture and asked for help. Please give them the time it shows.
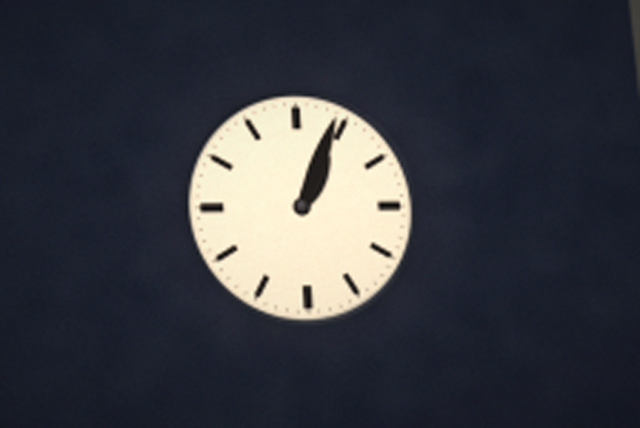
1:04
